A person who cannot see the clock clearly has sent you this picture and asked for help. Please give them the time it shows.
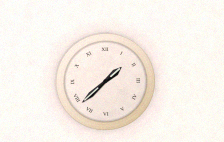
1:38
